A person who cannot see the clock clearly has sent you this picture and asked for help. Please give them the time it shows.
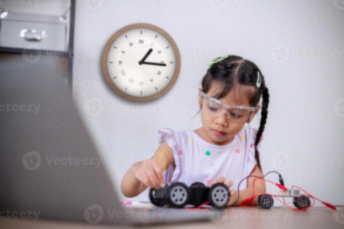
1:16
